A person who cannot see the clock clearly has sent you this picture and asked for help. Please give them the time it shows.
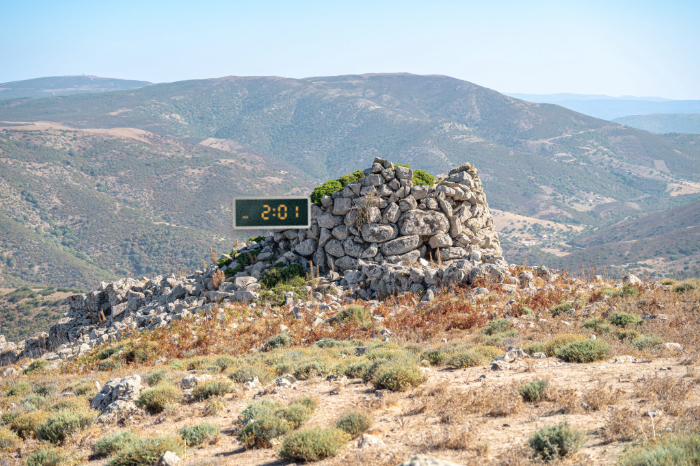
2:01
